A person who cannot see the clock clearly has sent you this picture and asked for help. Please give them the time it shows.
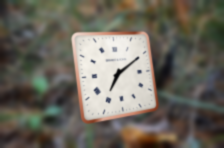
7:10
